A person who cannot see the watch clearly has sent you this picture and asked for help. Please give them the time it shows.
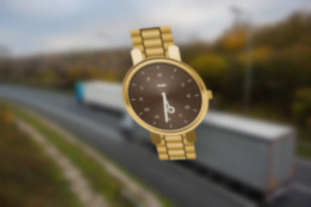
5:31
